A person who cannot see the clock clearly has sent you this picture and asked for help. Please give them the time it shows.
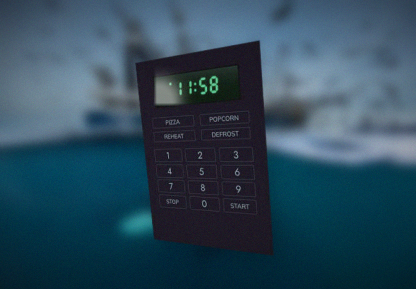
11:58
